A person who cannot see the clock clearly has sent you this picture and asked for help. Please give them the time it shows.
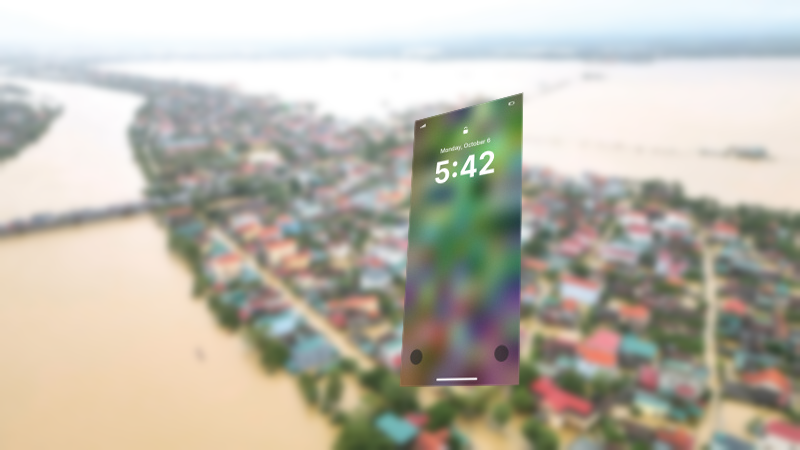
5:42
